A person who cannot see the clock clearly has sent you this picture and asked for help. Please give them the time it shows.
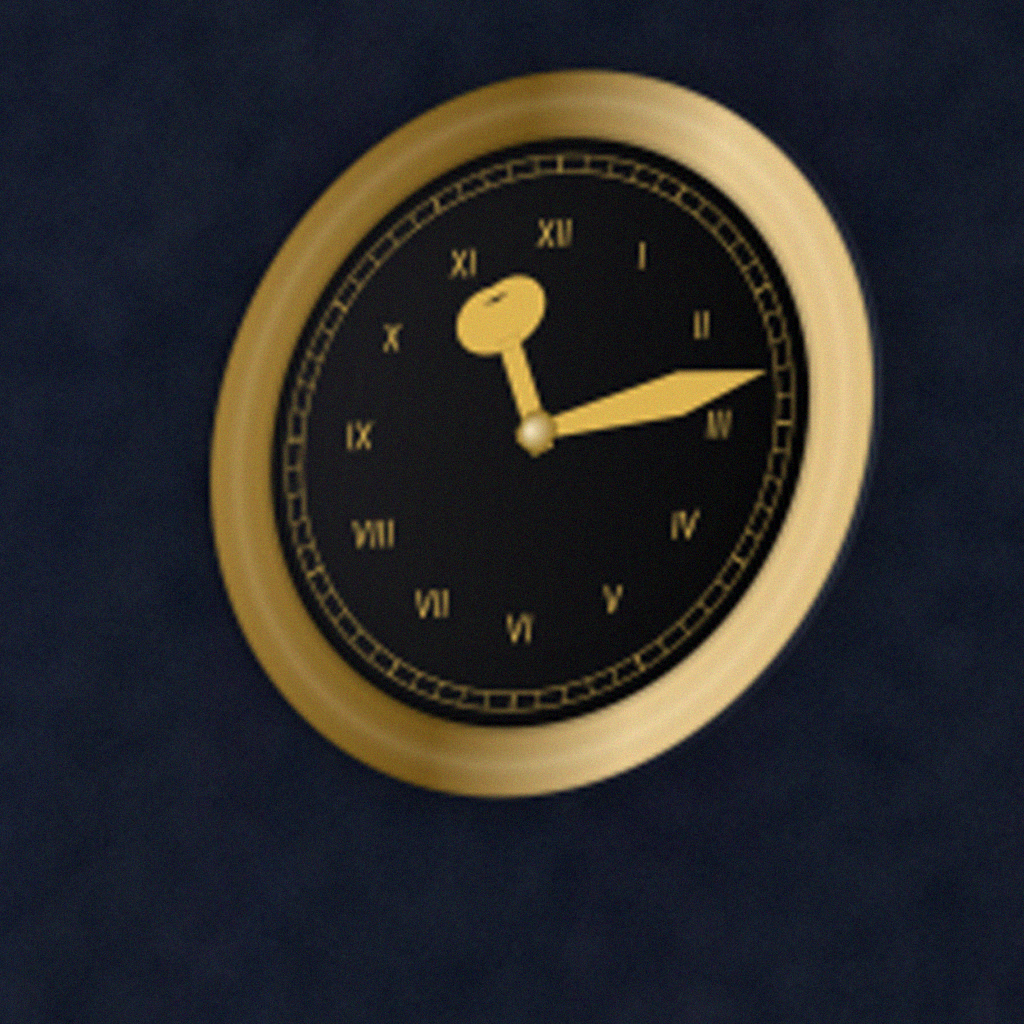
11:13
